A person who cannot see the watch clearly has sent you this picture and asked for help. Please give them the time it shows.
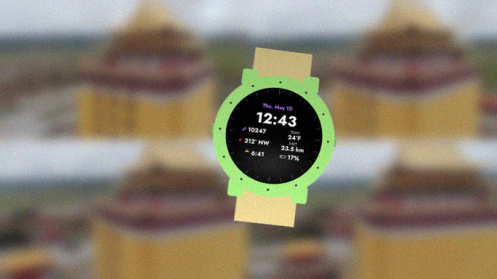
12:43
